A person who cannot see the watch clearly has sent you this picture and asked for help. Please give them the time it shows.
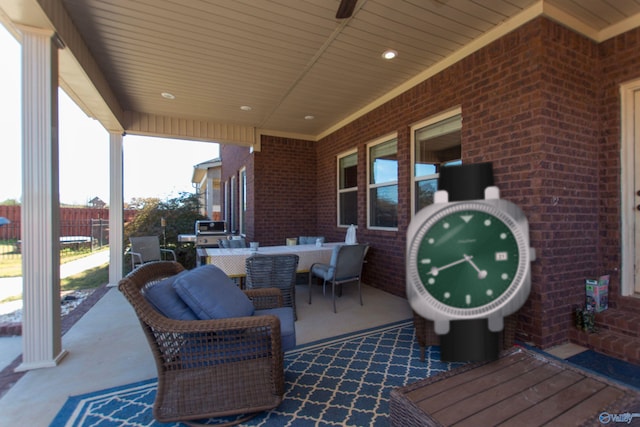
4:42
